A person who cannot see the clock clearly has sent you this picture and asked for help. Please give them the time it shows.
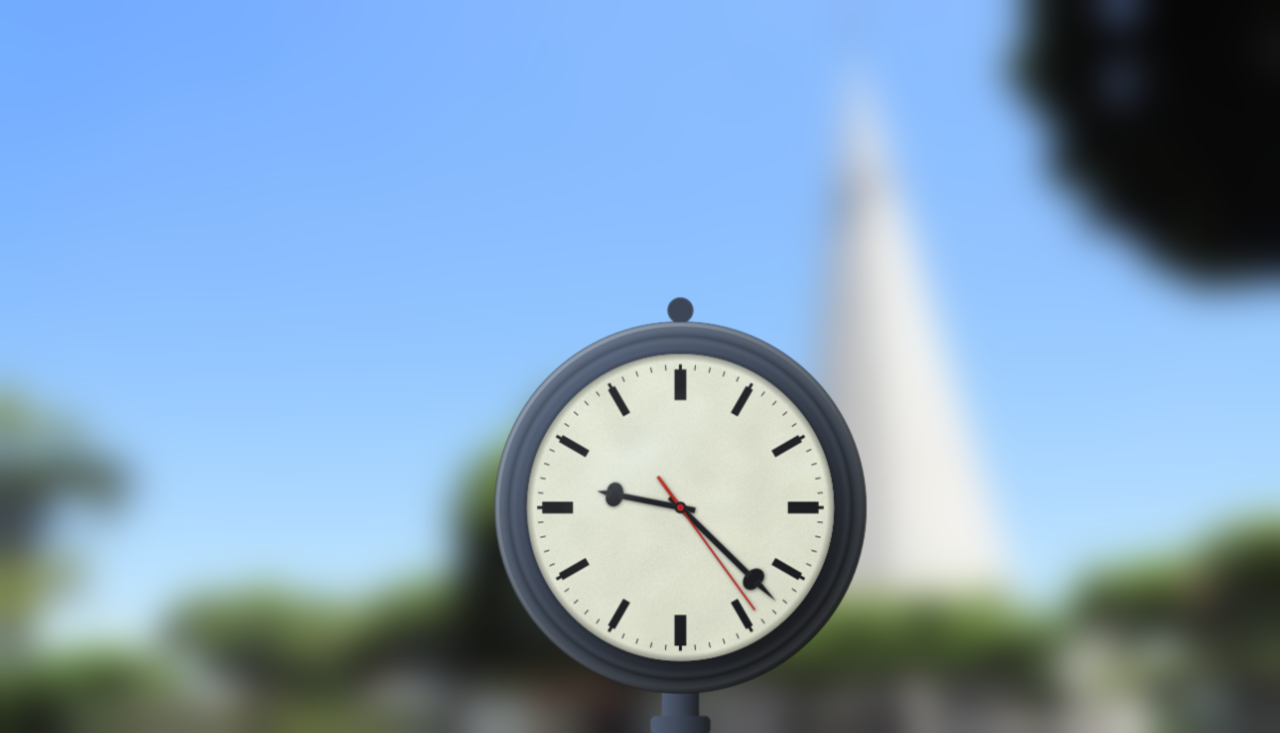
9:22:24
